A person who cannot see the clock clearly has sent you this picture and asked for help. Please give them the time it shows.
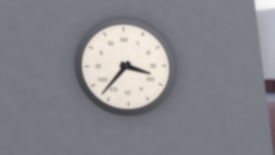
3:37
